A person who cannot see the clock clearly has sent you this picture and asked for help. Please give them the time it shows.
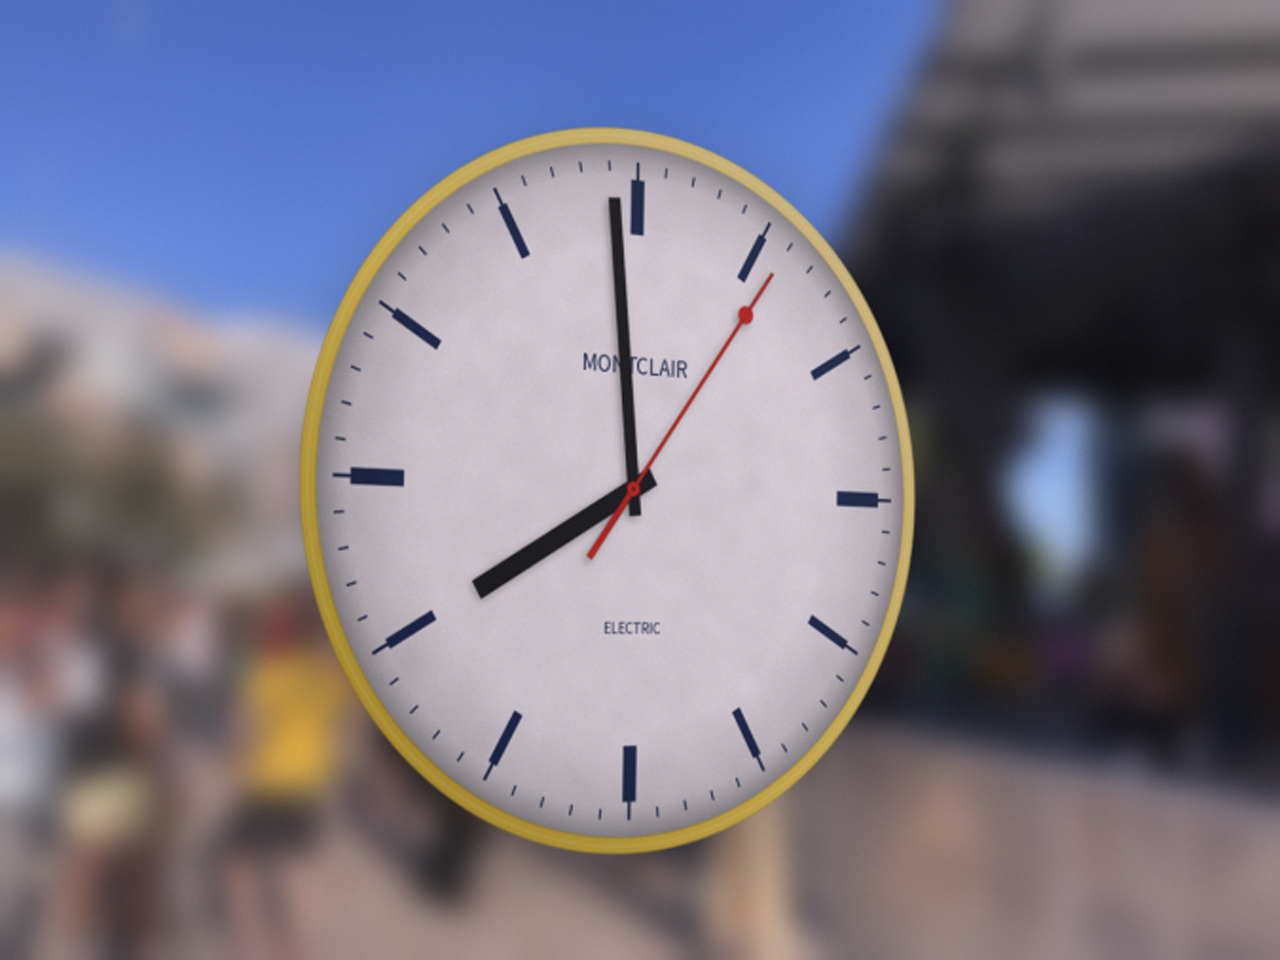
7:59:06
